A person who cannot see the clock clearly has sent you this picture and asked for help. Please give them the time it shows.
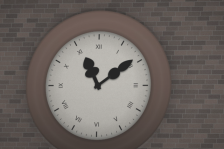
11:09
